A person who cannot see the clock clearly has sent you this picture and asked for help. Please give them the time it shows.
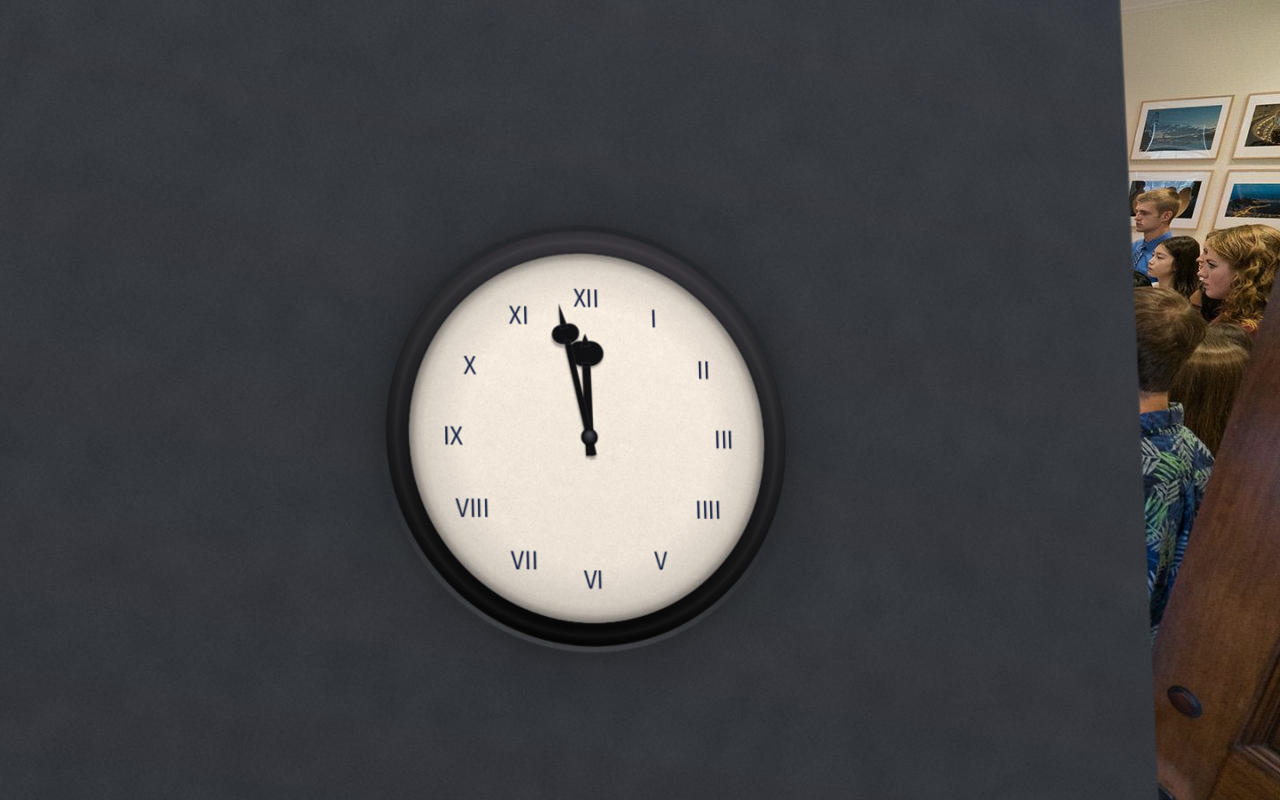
11:58
